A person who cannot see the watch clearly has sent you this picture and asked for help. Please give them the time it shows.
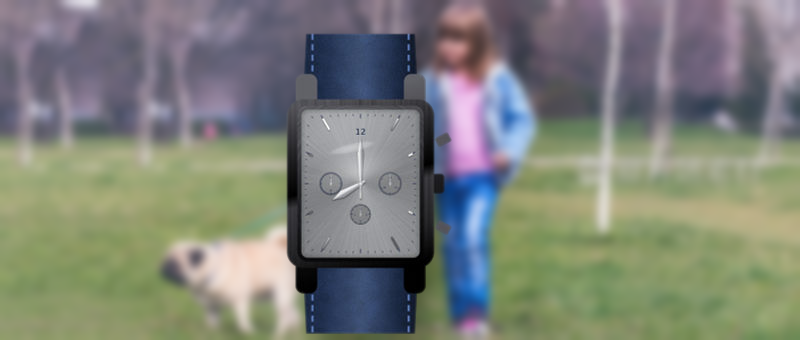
8:00
